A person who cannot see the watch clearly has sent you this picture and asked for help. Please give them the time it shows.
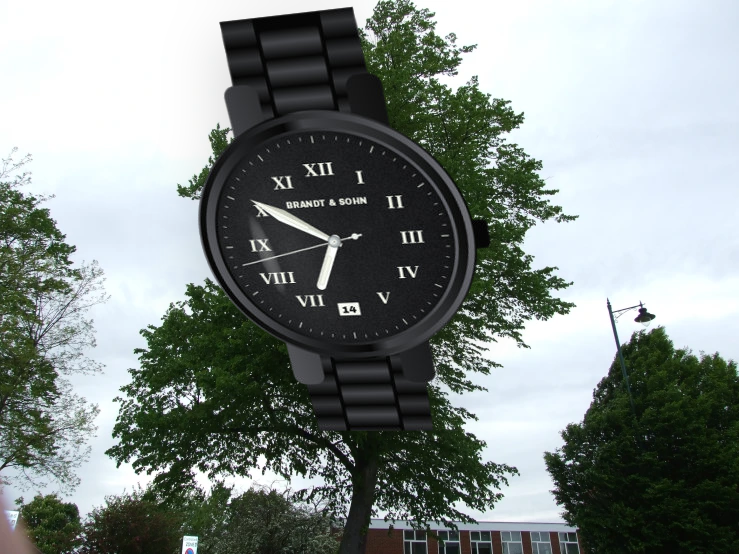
6:50:43
